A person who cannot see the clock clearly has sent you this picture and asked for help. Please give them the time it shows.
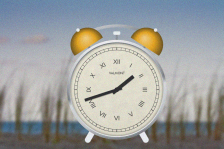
1:42
